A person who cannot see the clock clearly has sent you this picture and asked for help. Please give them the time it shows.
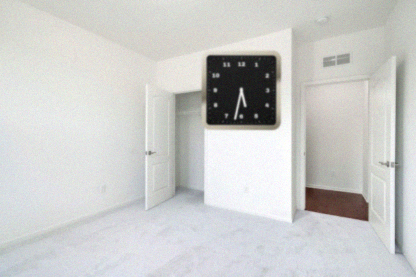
5:32
